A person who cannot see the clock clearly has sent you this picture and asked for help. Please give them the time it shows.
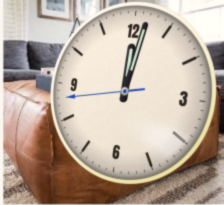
12:01:43
